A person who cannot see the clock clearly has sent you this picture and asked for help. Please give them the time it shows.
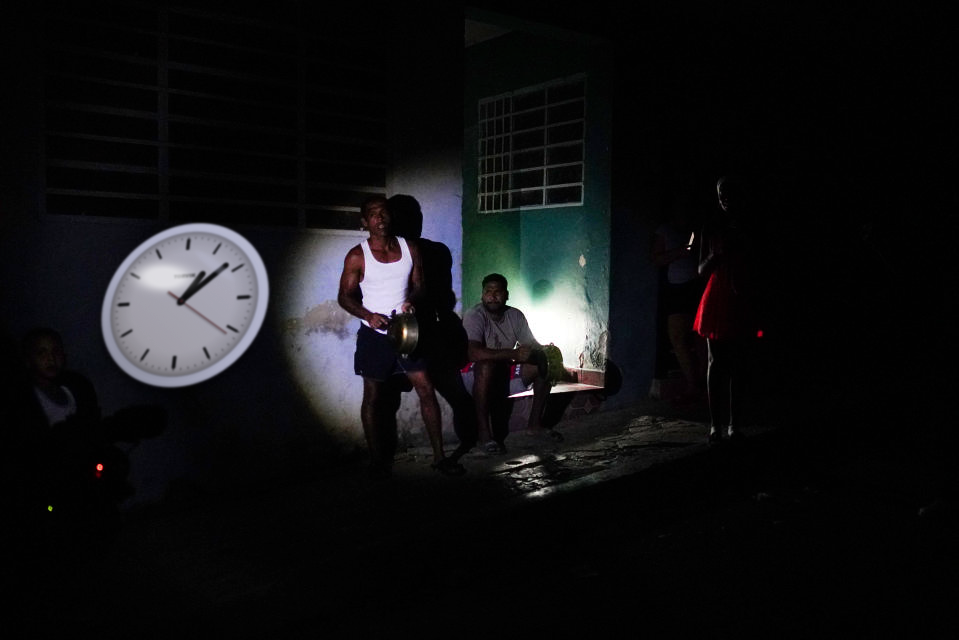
1:08:21
